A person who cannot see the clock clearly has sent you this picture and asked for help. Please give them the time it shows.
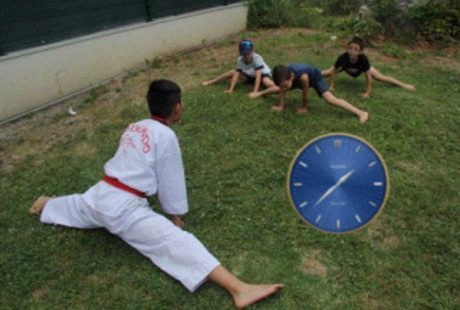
1:38
